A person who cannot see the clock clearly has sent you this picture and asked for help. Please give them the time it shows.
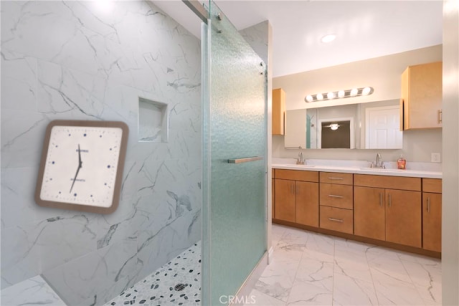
11:32
